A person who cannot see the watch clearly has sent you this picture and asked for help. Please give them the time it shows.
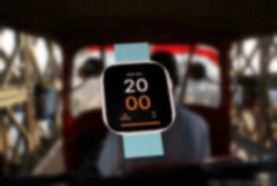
20:00
